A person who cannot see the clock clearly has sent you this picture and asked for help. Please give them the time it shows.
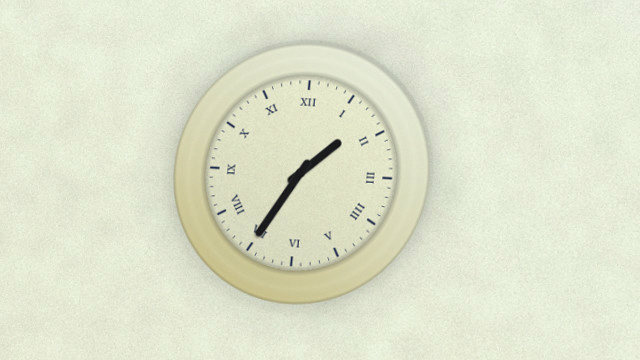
1:35
